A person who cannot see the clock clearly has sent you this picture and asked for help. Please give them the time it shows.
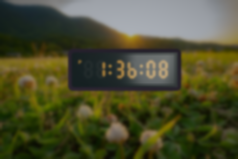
1:36:08
